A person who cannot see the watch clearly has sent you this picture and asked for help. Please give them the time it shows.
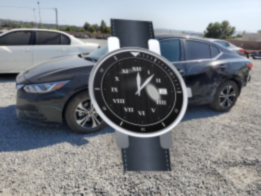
12:07
